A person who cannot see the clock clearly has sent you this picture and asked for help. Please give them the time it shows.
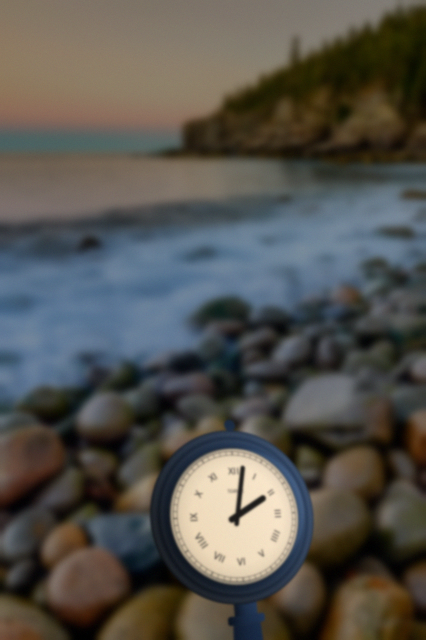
2:02
